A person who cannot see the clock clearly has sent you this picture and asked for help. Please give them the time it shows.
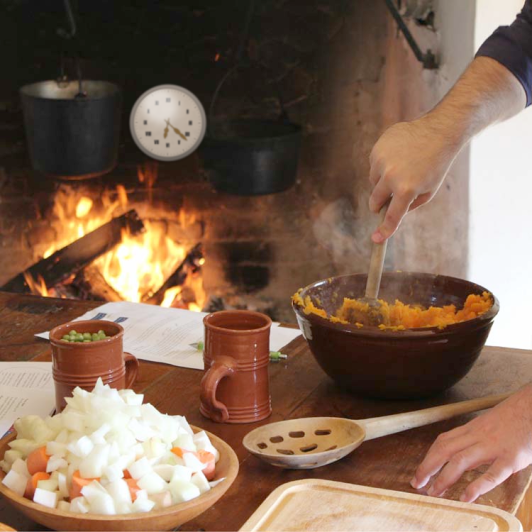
6:22
